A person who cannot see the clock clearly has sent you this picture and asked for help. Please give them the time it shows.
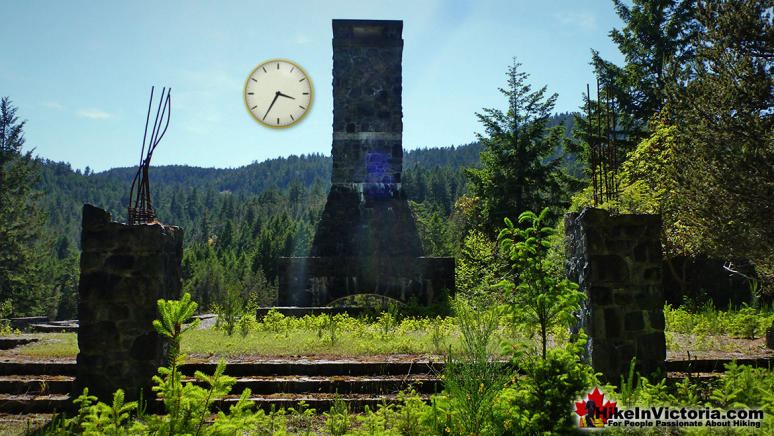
3:35
